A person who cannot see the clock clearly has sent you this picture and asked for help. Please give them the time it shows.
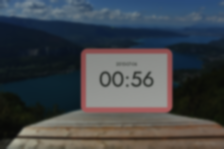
0:56
